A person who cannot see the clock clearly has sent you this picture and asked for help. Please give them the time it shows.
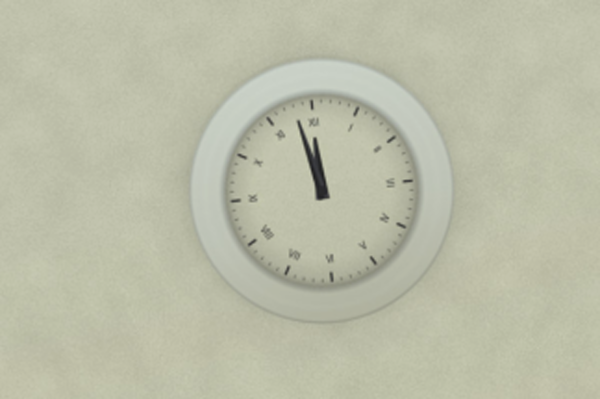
11:58
